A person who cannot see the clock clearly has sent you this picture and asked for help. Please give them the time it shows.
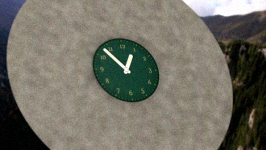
12:53
